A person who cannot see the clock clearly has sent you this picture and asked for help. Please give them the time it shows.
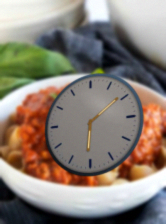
6:09
